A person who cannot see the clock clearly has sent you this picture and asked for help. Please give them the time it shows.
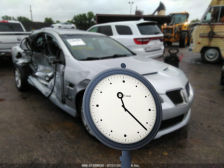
11:22
